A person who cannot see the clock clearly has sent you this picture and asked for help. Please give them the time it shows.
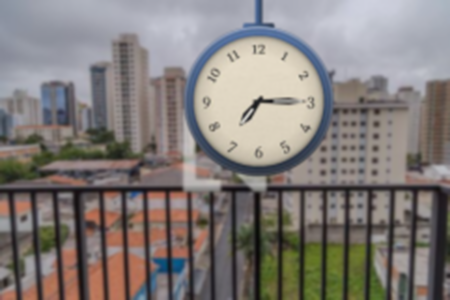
7:15
